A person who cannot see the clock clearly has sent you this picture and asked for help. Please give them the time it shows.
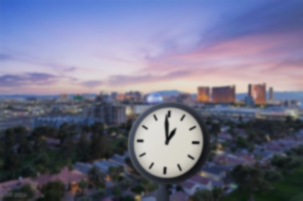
12:59
